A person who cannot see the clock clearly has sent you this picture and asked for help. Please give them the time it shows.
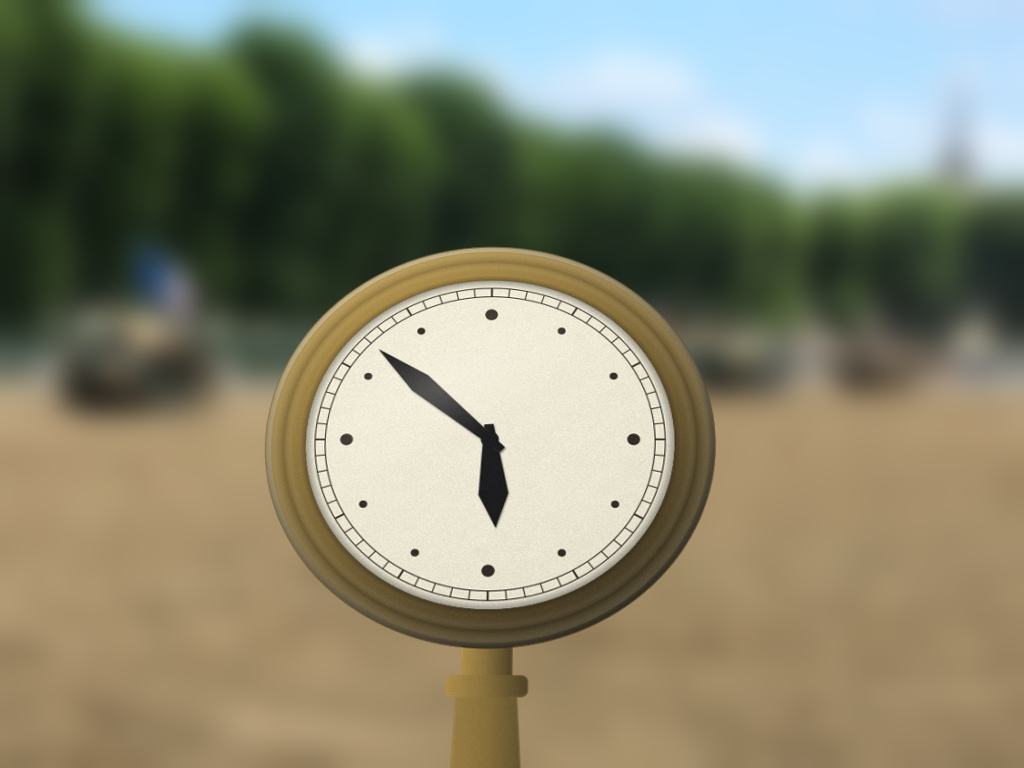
5:52
